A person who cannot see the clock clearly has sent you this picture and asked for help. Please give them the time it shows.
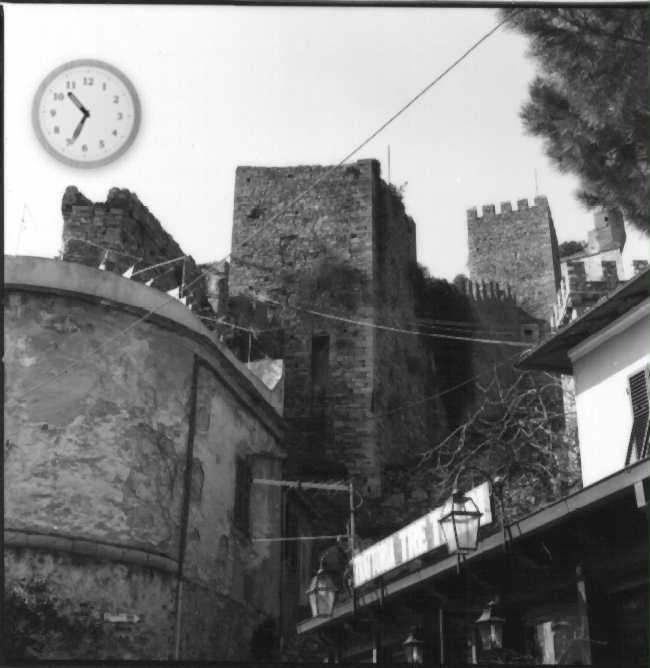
10:34
